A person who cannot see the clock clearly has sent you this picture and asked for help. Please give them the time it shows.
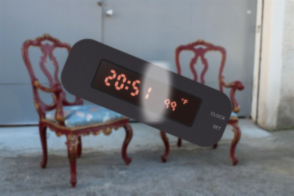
20:51
